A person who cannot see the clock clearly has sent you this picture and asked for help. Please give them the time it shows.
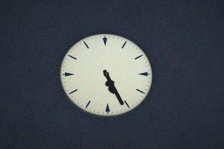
5:26
